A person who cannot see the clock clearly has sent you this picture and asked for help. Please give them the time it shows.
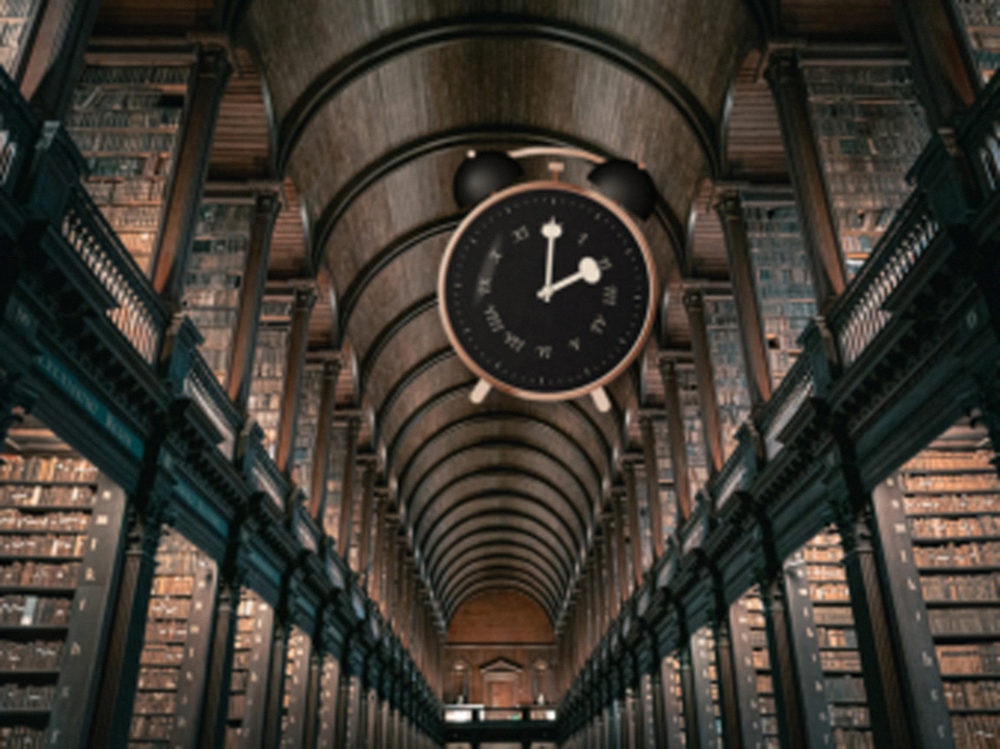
2:00
